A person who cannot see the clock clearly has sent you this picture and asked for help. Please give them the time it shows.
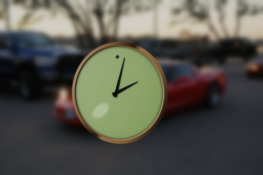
2:02
